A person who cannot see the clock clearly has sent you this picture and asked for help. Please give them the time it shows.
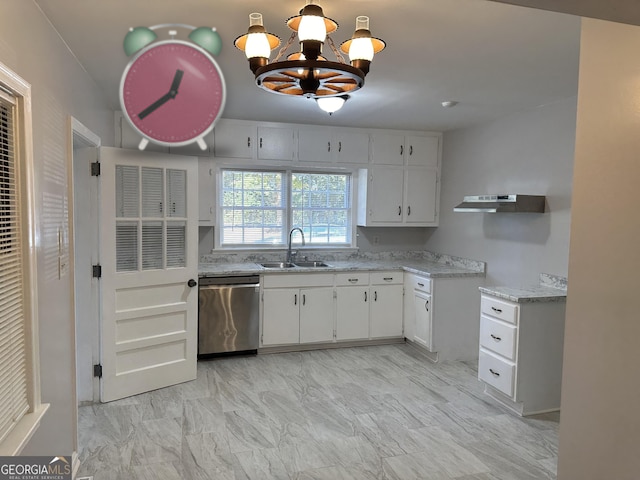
12:39
